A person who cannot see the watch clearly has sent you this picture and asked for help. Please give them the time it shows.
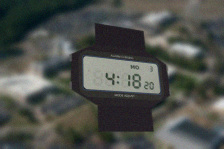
4:18:20
